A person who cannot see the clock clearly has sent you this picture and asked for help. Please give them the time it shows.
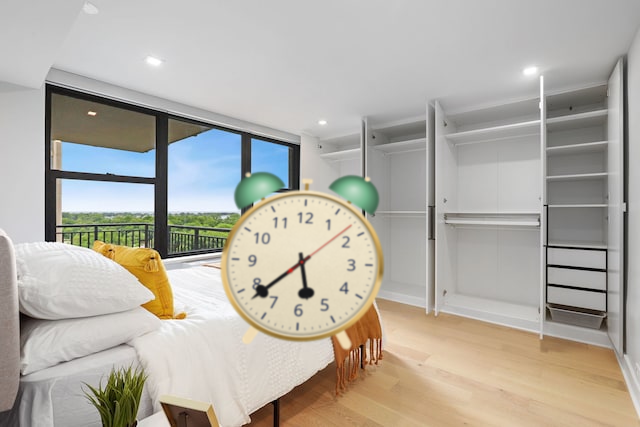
5:38:08
